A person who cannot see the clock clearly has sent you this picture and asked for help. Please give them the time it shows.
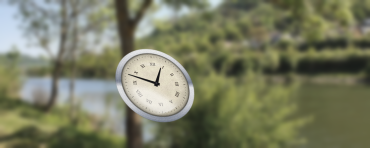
12:48
